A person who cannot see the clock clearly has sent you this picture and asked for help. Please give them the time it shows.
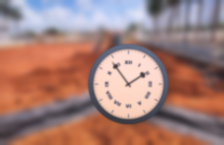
1:54
